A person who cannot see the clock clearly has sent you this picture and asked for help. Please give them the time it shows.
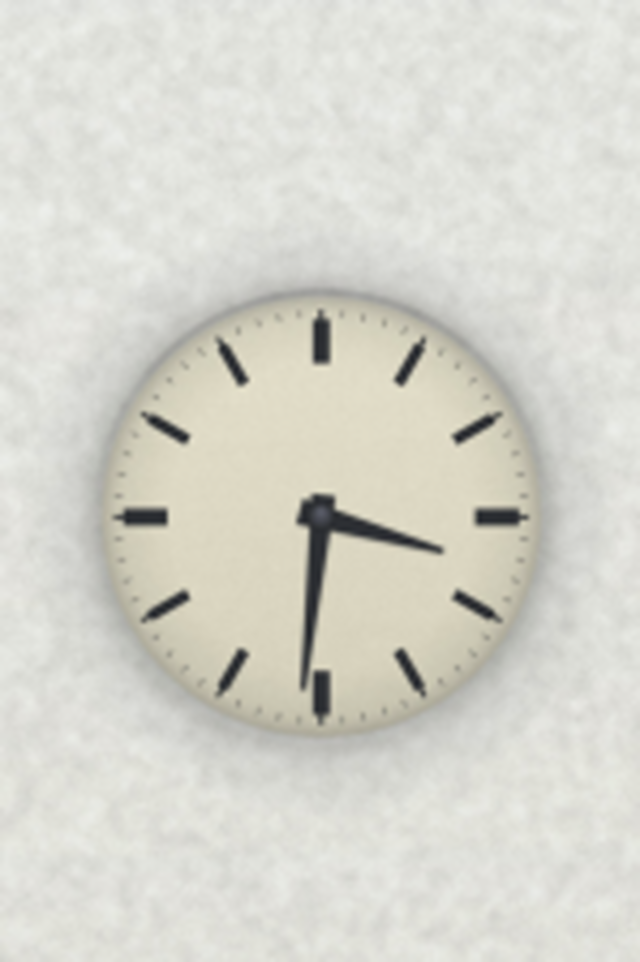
3:31
